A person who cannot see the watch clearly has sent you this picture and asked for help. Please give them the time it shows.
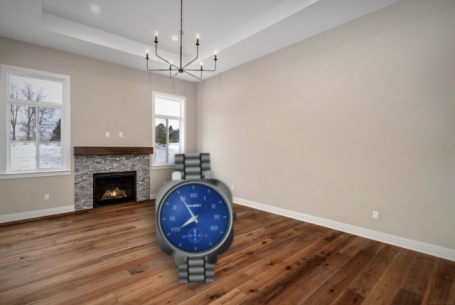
7:55
